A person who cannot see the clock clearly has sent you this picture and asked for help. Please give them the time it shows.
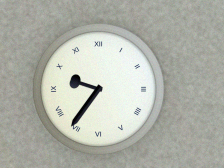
9:36
